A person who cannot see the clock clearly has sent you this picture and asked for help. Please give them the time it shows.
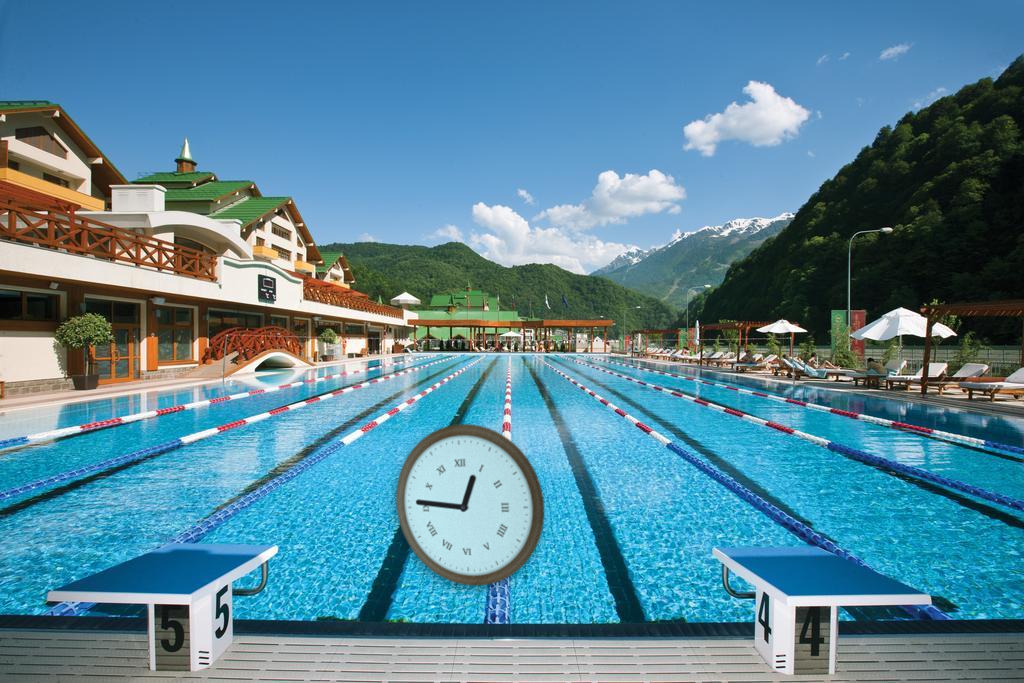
12:46
